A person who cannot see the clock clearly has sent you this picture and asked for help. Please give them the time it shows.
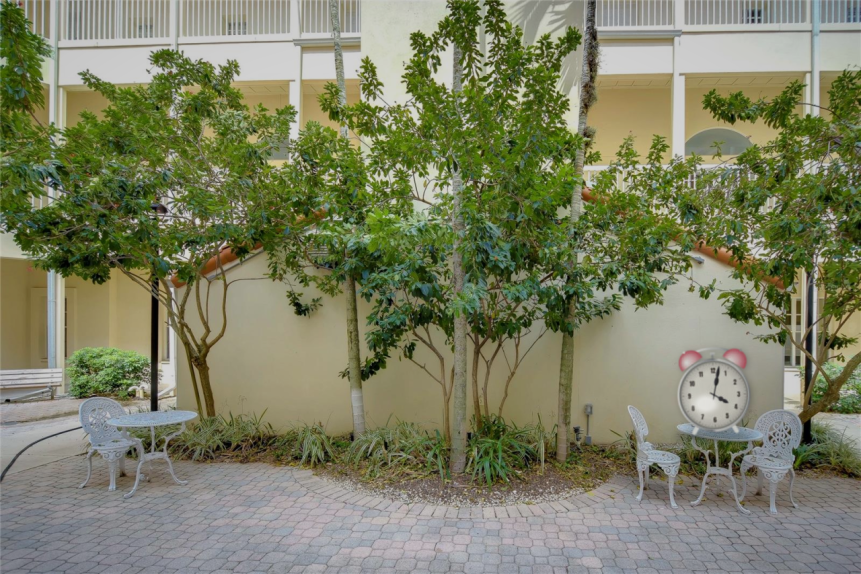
4:02
